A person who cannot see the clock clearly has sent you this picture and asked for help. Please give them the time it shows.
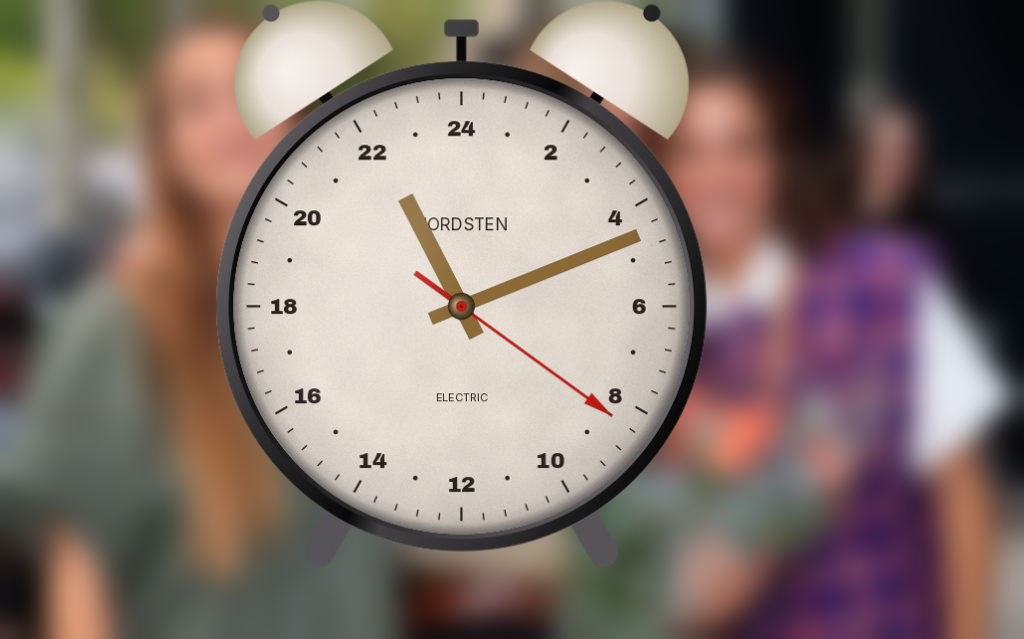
22:11:21
